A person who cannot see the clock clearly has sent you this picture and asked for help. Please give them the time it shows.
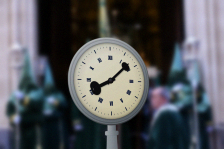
8:08
